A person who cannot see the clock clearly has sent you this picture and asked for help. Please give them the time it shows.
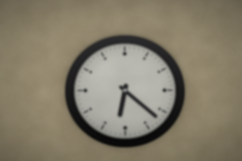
6:22
